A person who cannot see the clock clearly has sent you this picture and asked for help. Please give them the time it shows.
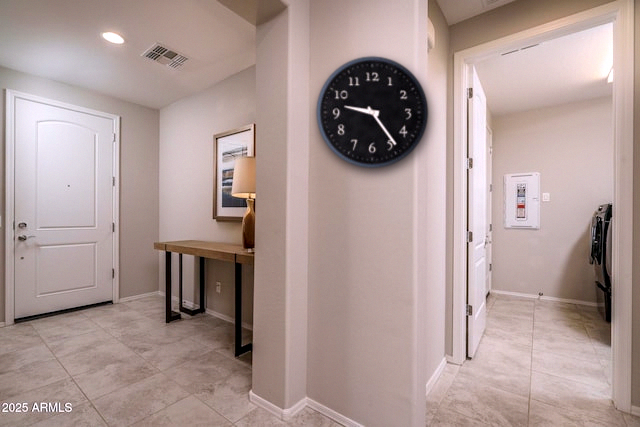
9:24
